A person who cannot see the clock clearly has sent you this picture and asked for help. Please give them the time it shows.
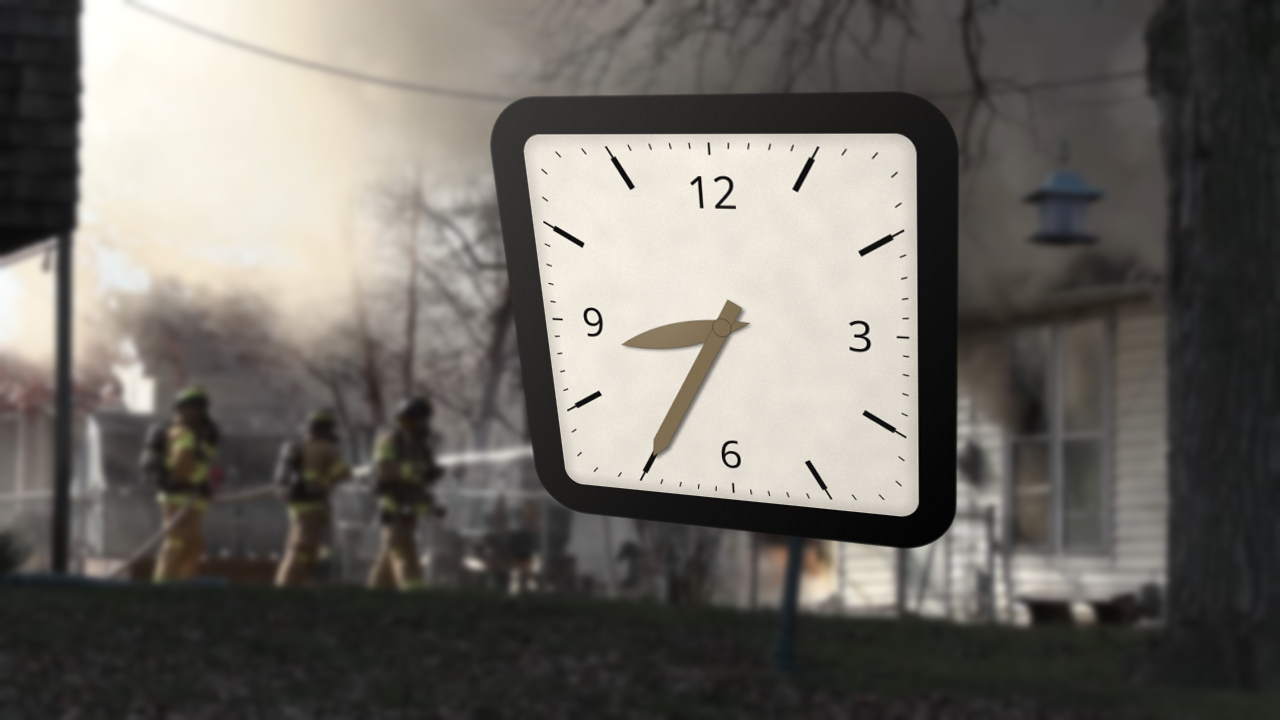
8:35
